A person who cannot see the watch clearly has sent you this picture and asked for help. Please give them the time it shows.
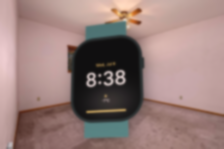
8:38
